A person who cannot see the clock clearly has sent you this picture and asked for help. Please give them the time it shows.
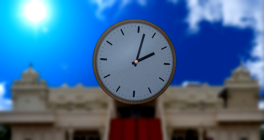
2:02
